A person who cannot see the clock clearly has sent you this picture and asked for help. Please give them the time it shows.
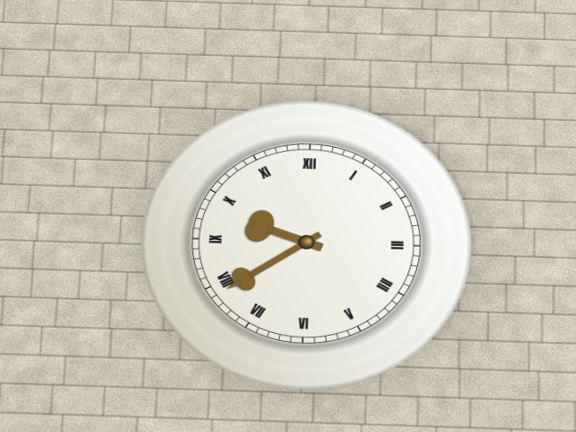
9:39
